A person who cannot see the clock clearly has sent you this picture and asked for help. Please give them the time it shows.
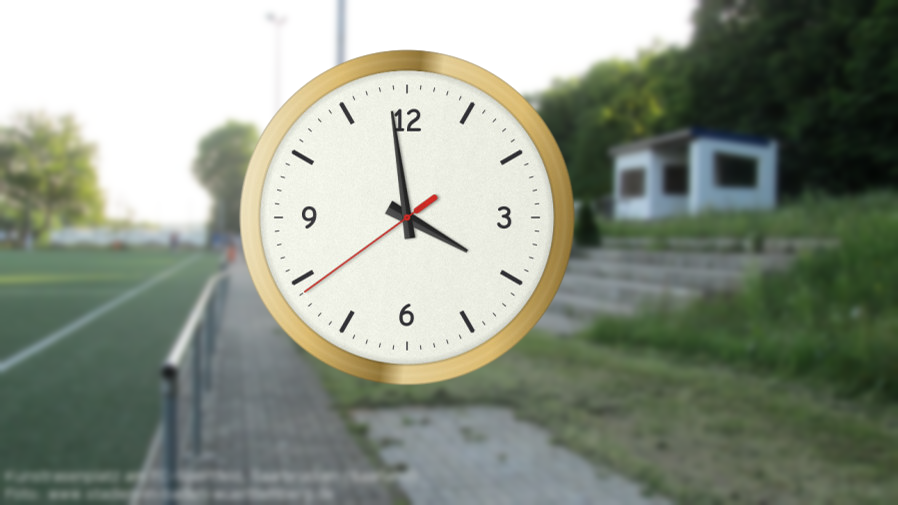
3:58:39
